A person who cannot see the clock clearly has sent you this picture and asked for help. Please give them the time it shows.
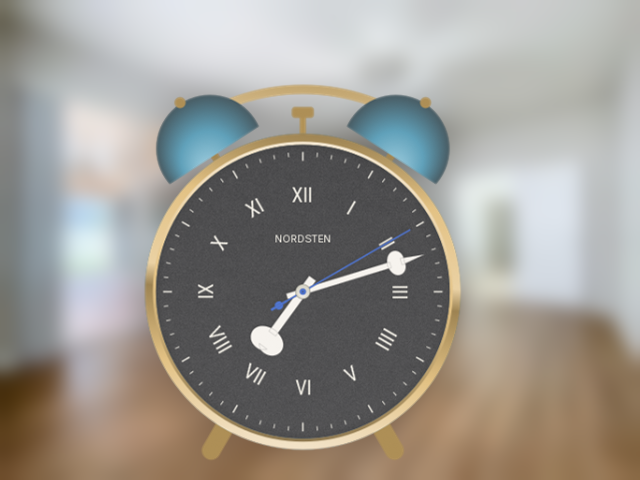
7:12:10
